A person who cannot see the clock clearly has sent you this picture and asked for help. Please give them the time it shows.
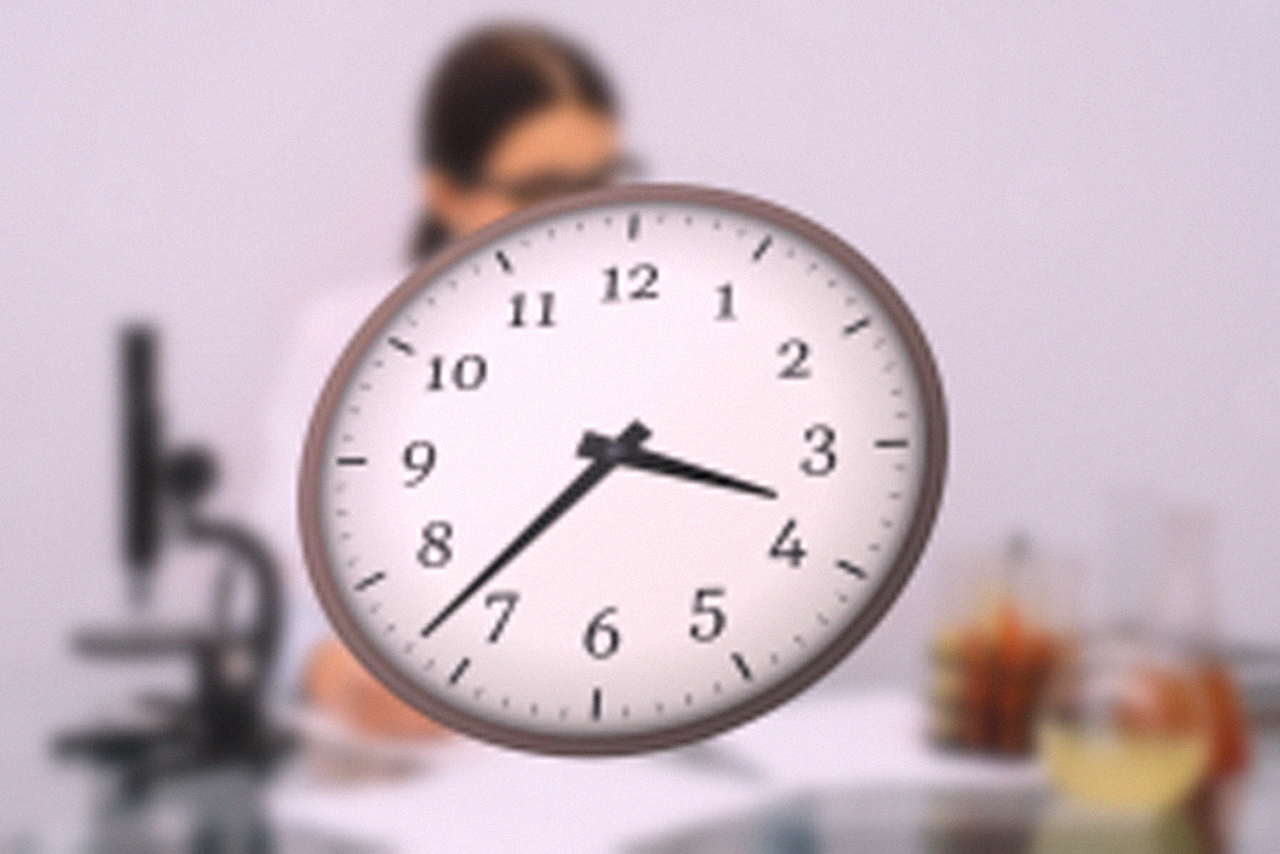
3:37
